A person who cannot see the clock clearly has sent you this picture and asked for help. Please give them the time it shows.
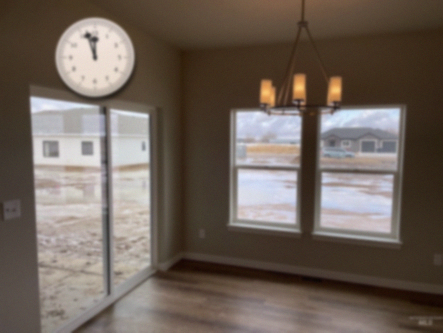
11:57
